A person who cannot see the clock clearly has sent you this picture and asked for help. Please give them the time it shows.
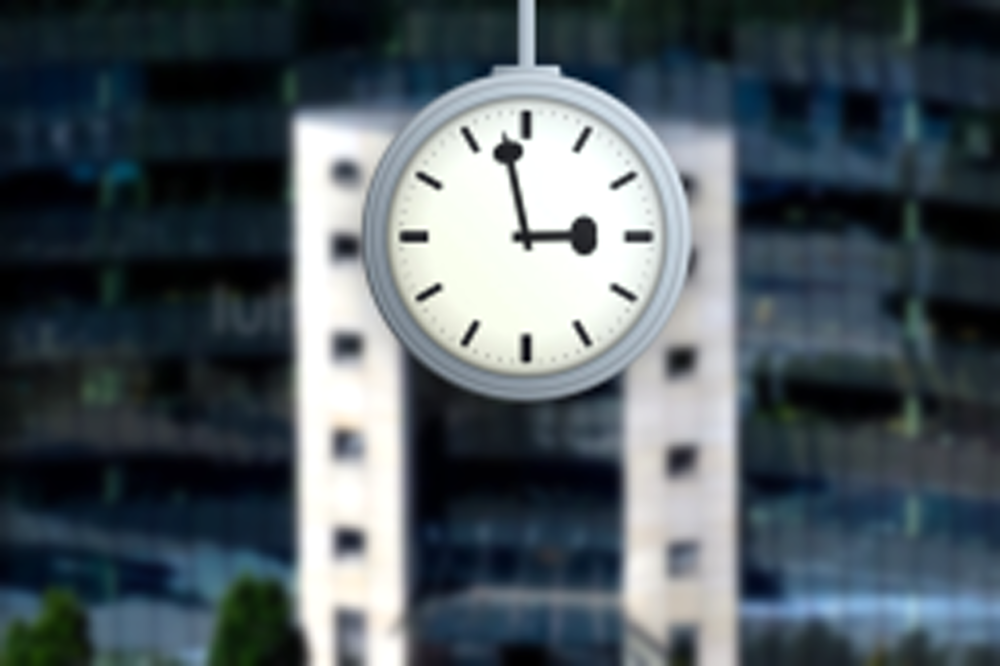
2:58
